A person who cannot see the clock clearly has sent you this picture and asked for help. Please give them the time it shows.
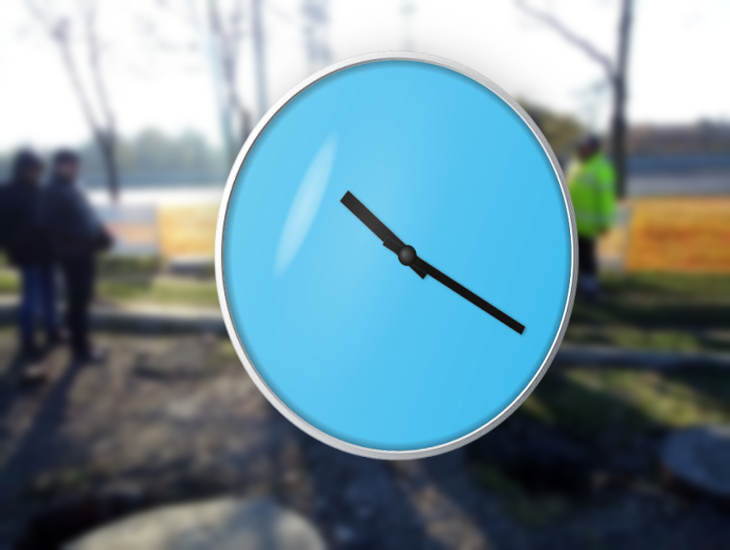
10:20
